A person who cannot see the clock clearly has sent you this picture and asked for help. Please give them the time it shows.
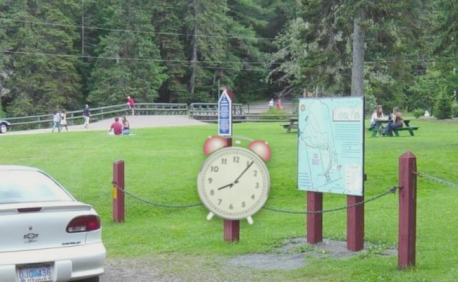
8:06
